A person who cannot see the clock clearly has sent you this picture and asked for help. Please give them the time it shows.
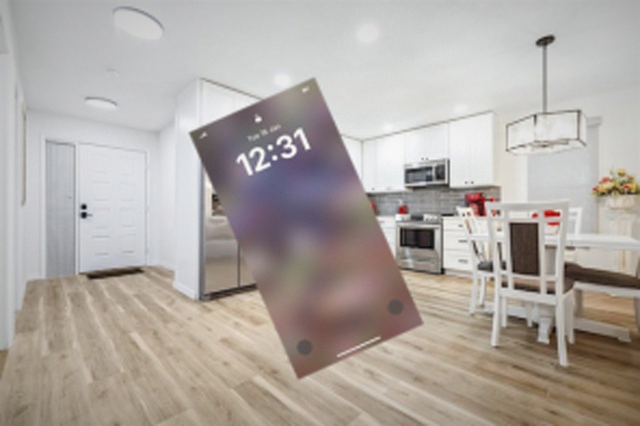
12:31
